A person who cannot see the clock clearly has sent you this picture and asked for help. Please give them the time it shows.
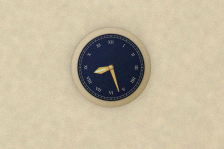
8:27
